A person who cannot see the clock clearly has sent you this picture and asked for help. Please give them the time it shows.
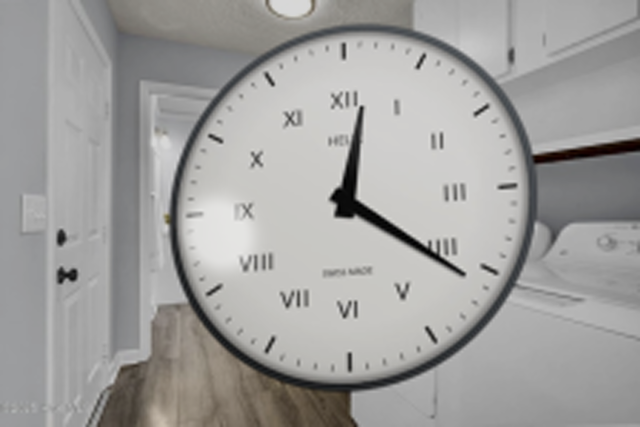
12:21
